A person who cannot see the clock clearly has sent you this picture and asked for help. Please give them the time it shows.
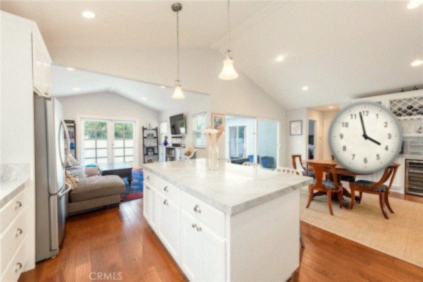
3:58
